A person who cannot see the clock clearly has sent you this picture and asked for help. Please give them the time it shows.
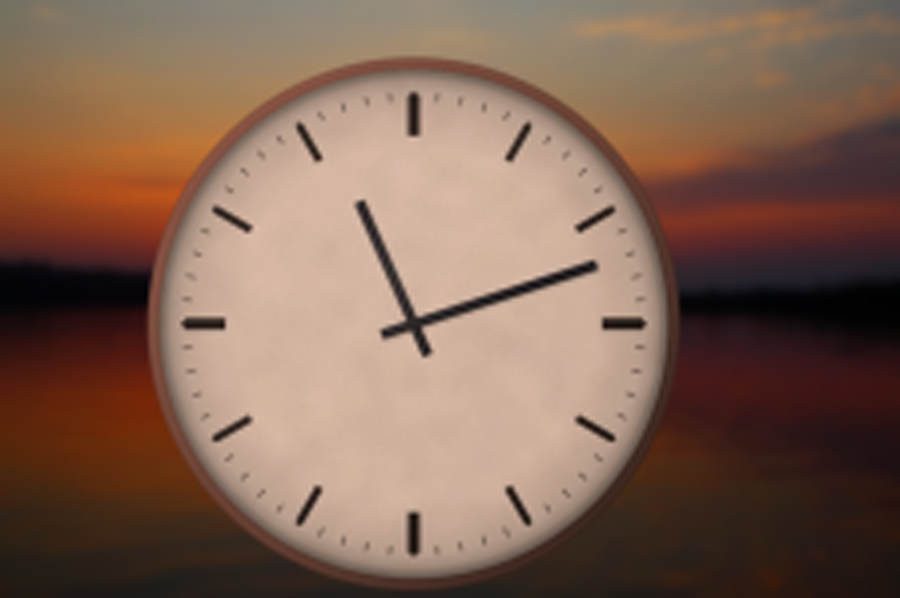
11:12
